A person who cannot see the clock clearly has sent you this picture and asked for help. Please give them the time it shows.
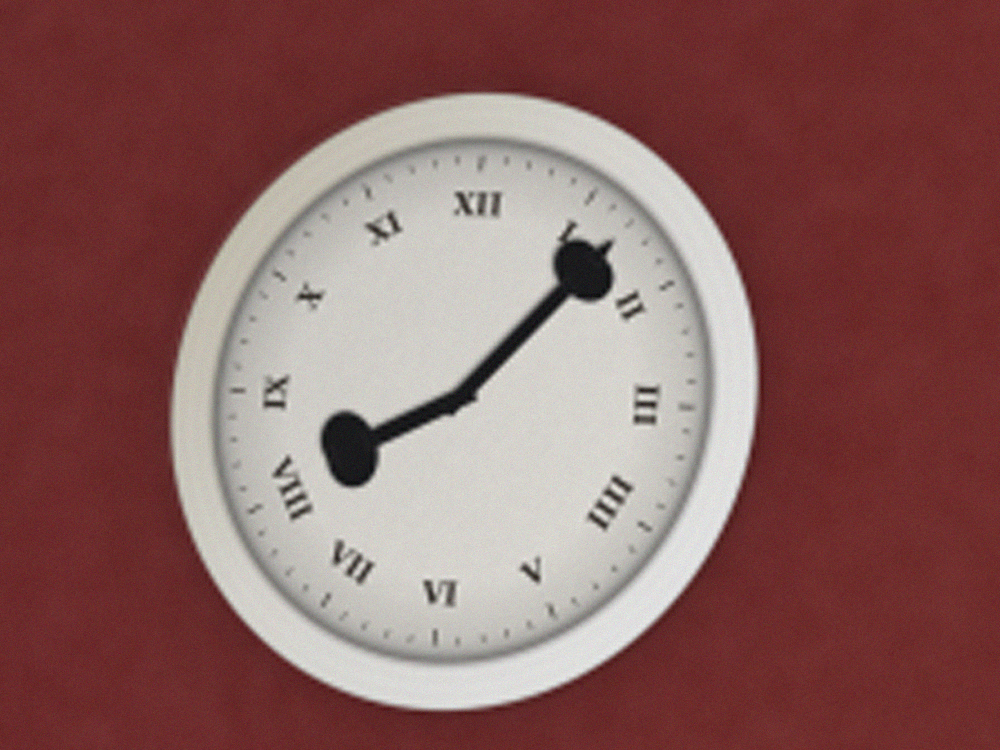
8:07
